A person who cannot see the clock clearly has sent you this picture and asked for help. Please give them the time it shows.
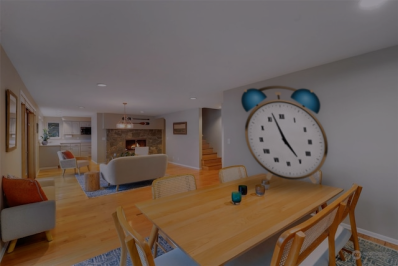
4:57
